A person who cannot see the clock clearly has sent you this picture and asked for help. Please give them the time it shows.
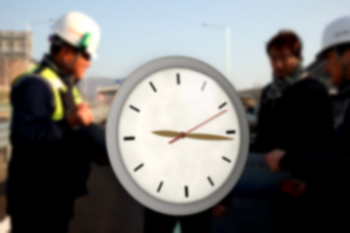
9:16:11
